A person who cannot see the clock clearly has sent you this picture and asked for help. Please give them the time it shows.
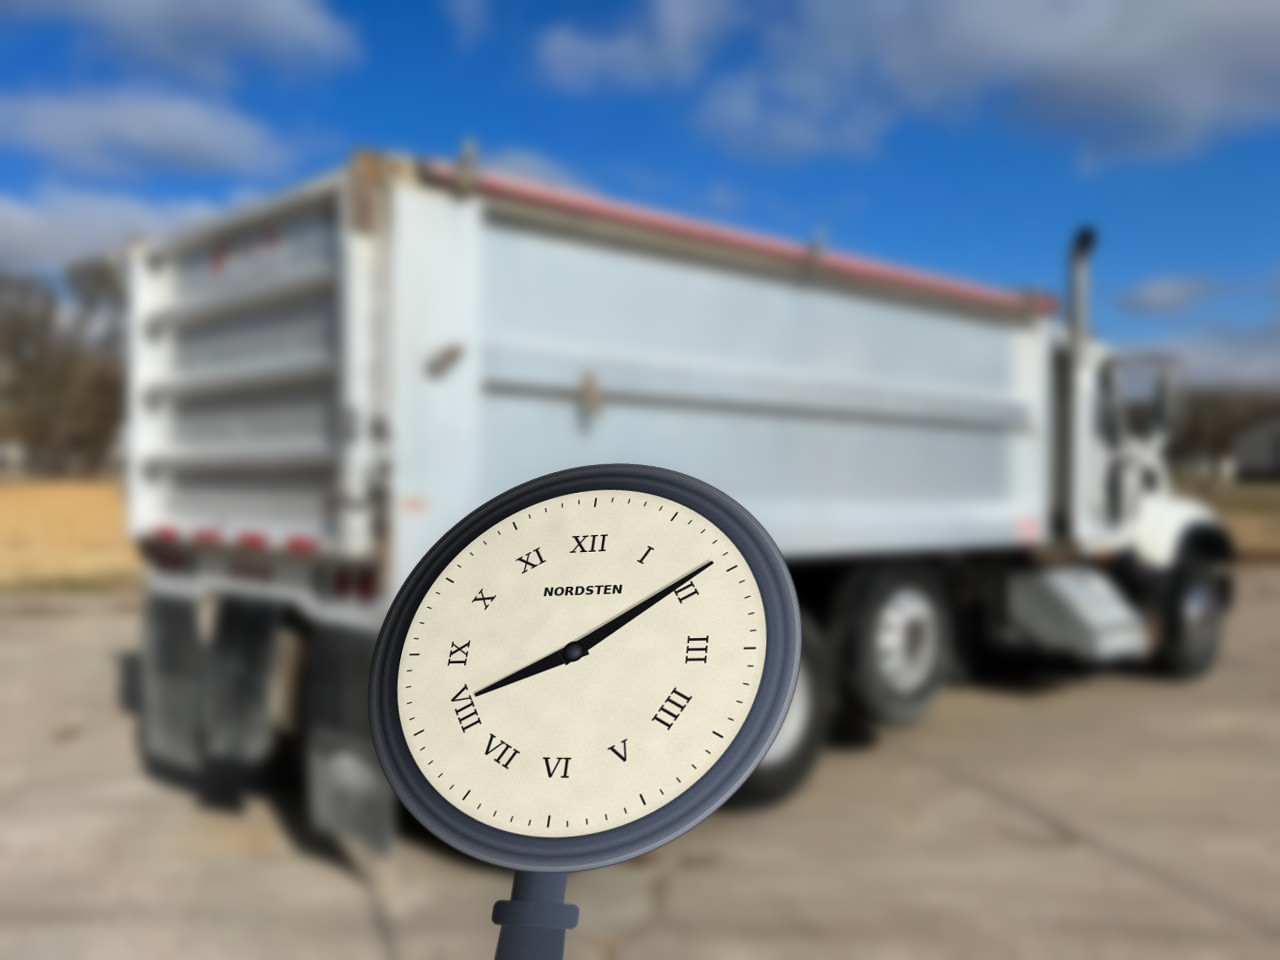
8:09
